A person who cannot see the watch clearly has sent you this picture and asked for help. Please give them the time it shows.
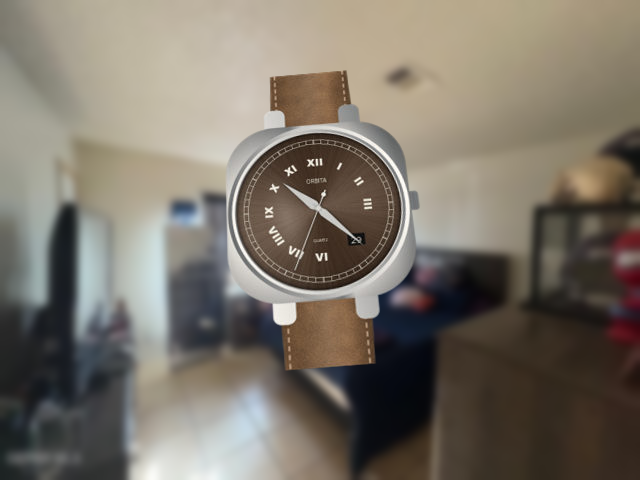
10:22:34
